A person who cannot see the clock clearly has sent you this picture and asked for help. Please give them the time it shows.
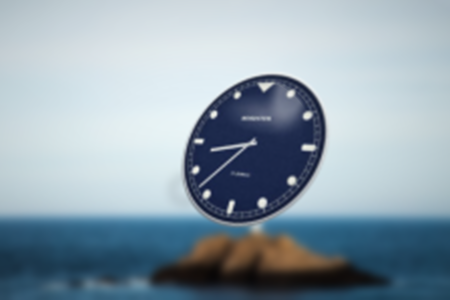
8:37
